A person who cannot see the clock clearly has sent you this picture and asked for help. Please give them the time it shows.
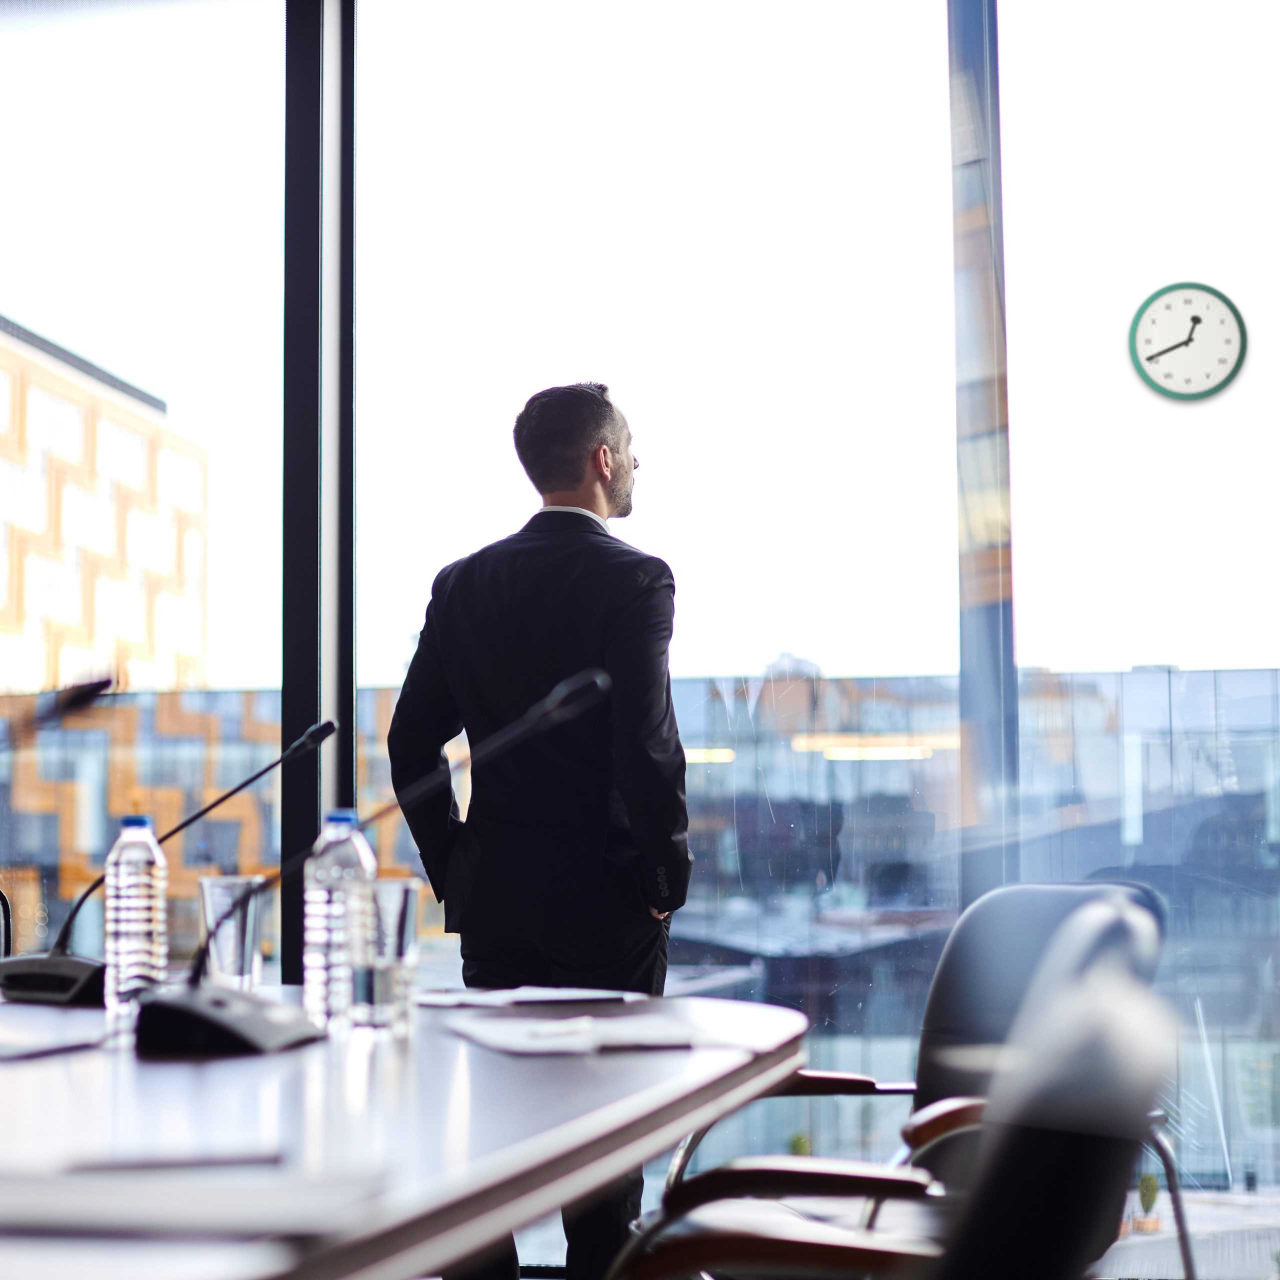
12:41
